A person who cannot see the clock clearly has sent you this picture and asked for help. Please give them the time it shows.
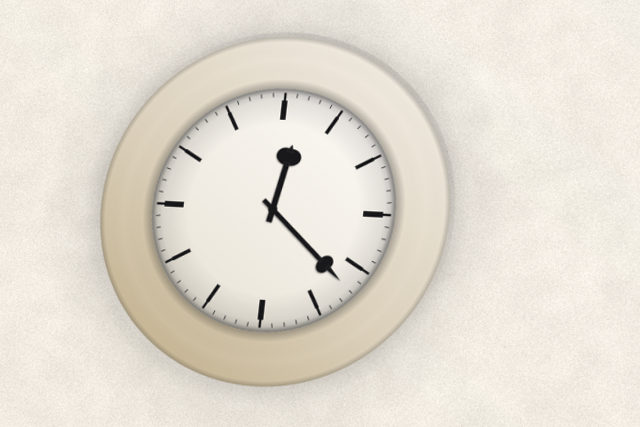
12:22
